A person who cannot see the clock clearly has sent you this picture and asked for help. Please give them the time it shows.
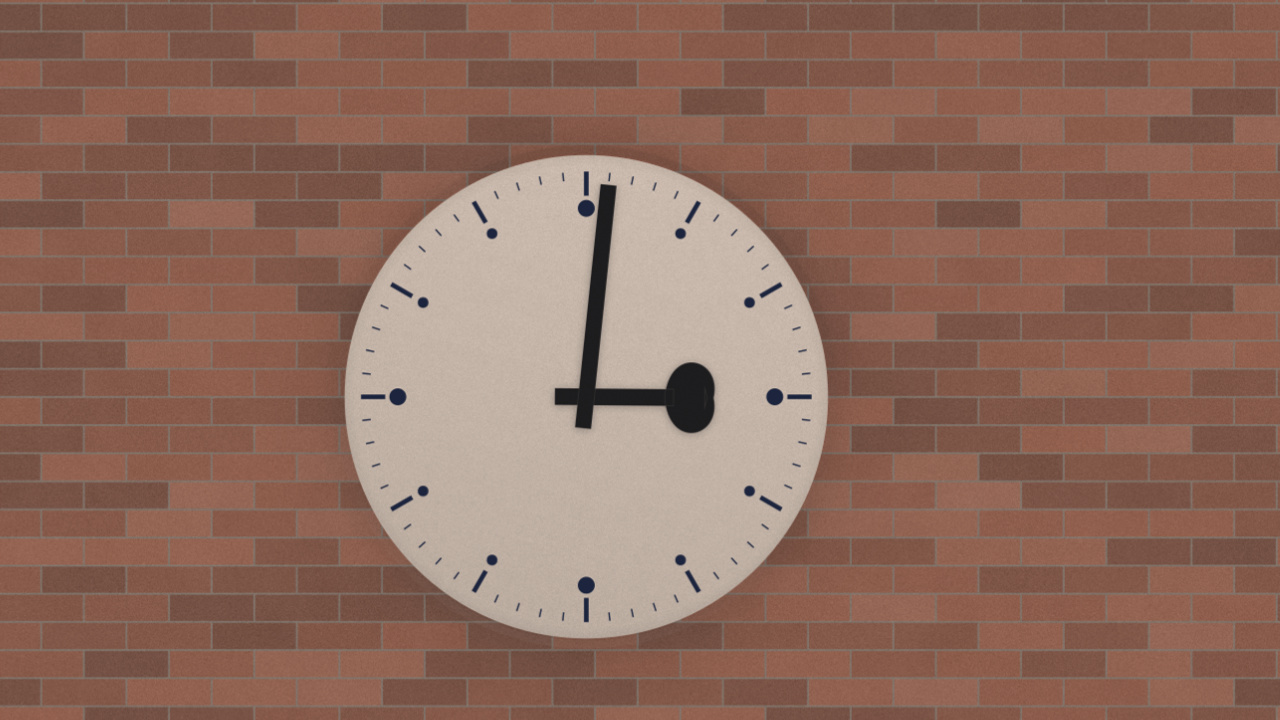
3:01
